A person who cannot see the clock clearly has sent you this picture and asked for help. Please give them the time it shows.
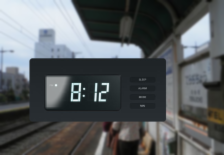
8:12
